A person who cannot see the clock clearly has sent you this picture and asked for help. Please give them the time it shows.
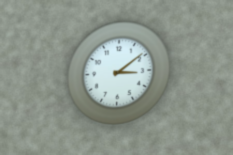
3:09
